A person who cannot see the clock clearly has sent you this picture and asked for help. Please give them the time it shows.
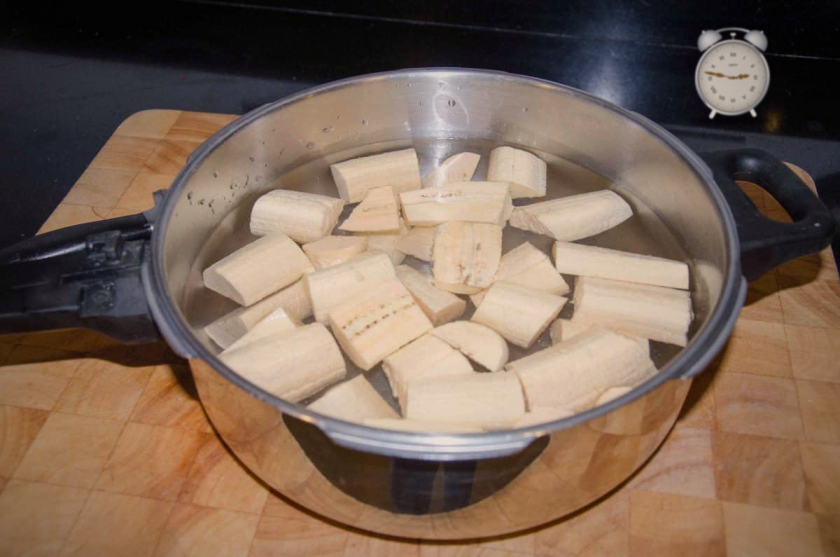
2:47
